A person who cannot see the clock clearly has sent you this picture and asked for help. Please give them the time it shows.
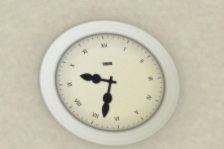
9:33
